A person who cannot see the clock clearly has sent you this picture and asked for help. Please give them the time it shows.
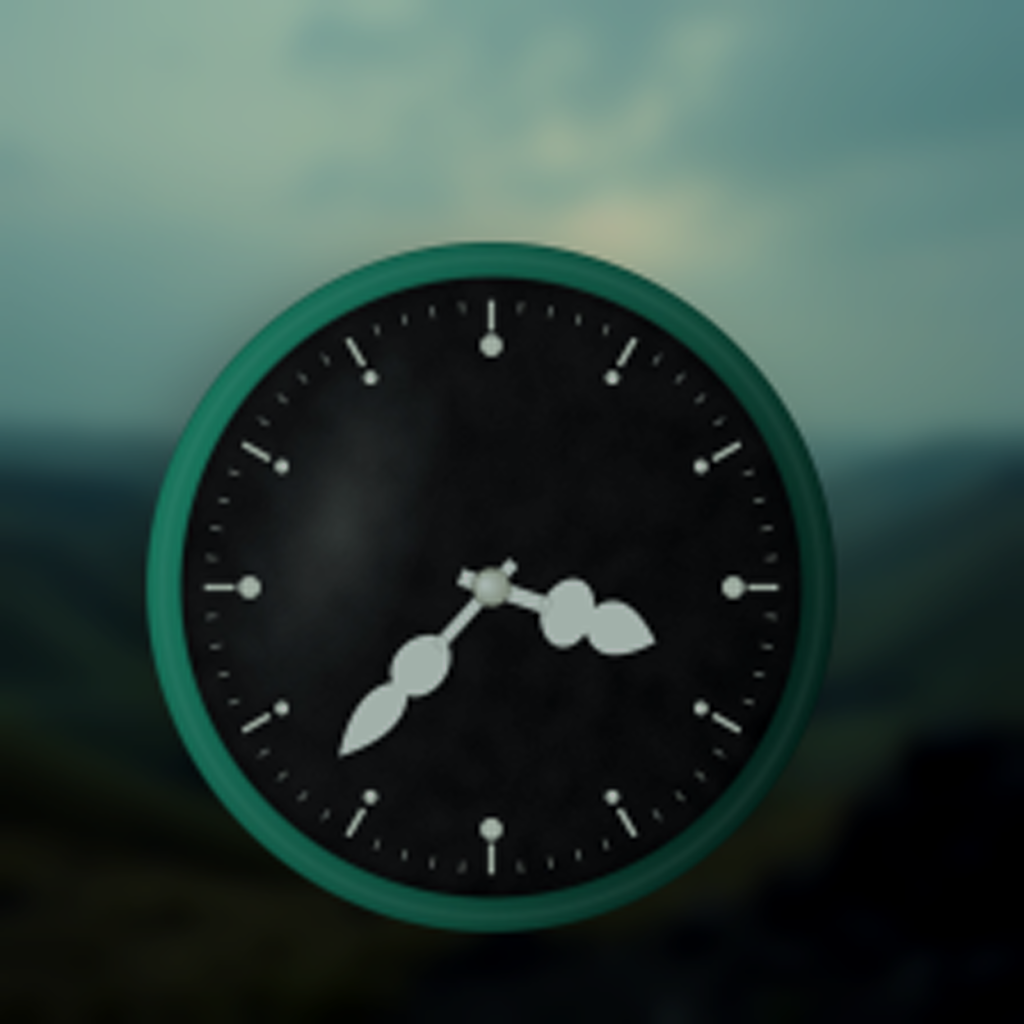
3:37
